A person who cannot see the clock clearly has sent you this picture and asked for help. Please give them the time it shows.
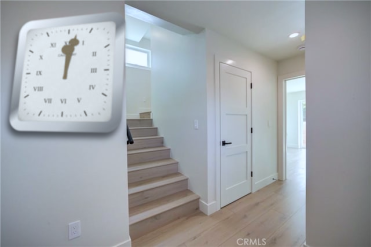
12:02
